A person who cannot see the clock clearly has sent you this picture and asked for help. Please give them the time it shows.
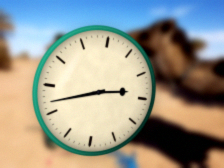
2:42
